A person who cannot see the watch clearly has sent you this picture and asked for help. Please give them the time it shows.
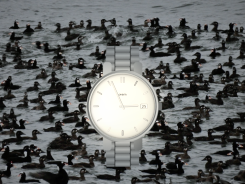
2:56
